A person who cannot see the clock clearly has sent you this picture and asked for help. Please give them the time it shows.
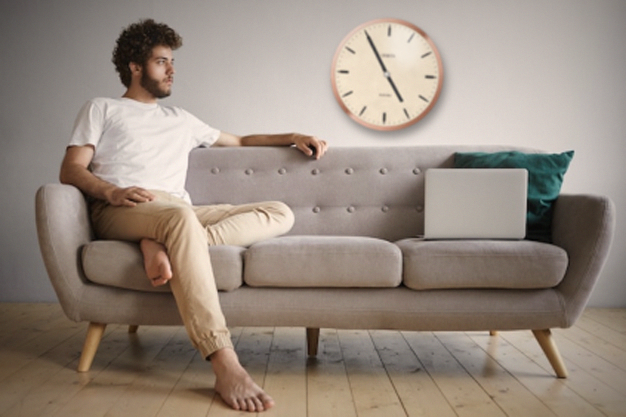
4:55
